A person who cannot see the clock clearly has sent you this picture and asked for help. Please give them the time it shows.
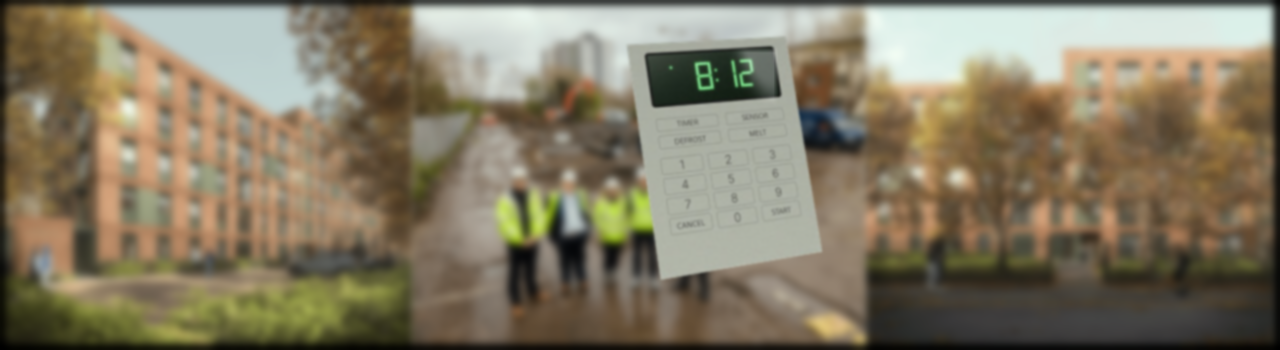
8:12
